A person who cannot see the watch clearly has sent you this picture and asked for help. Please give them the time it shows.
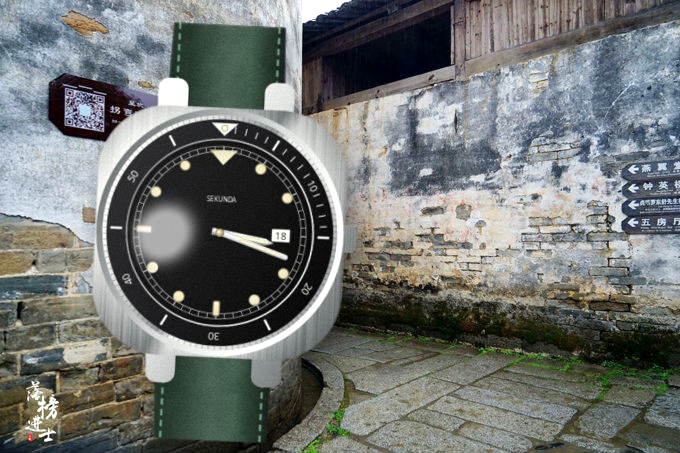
3:18
